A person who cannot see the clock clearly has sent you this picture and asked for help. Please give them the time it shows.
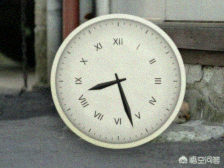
8:27
